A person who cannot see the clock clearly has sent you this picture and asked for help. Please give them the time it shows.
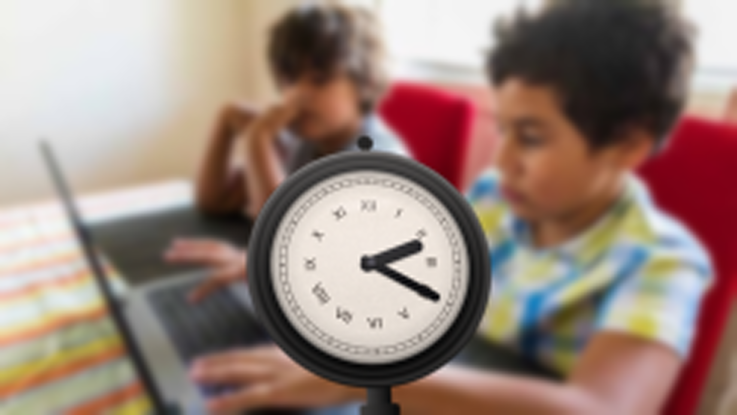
2:20
